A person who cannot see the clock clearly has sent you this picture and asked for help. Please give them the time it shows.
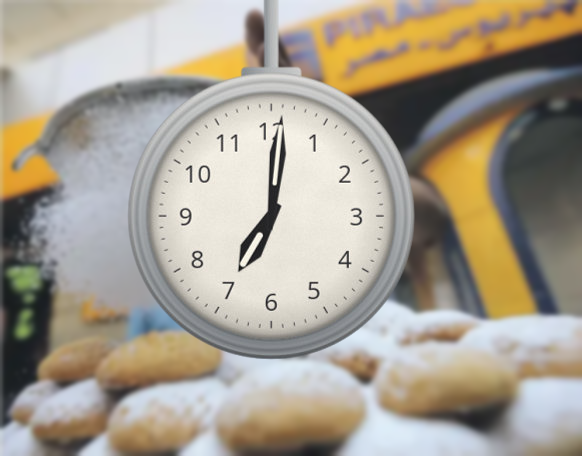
7:01
